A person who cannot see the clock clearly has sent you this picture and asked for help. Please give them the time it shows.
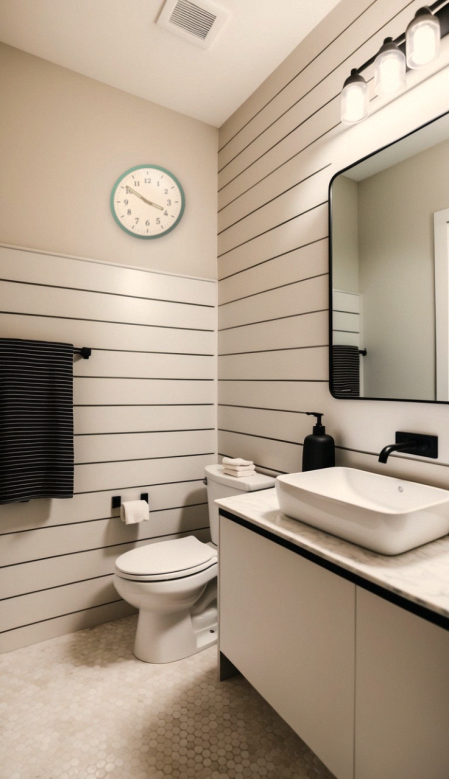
3:51
